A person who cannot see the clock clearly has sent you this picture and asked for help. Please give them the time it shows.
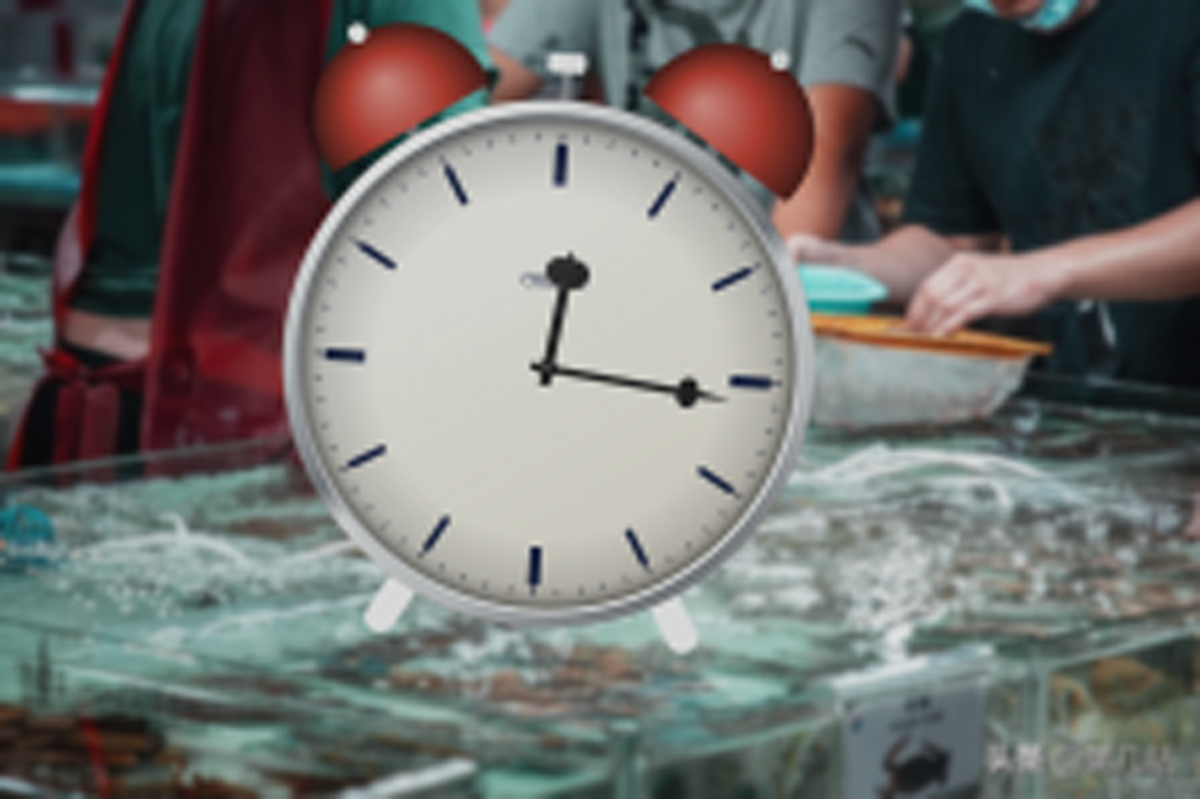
12:16
